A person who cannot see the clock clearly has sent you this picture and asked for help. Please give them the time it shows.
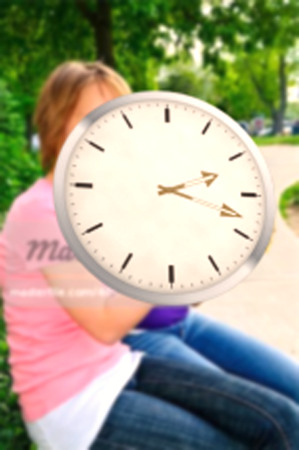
2:18
